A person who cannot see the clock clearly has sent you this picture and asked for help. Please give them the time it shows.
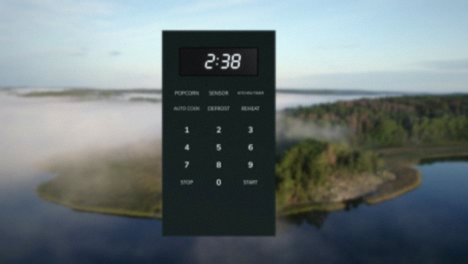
2:38
